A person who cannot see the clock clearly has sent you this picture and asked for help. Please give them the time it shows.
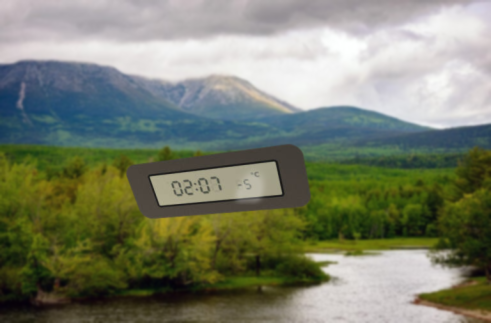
2:07
